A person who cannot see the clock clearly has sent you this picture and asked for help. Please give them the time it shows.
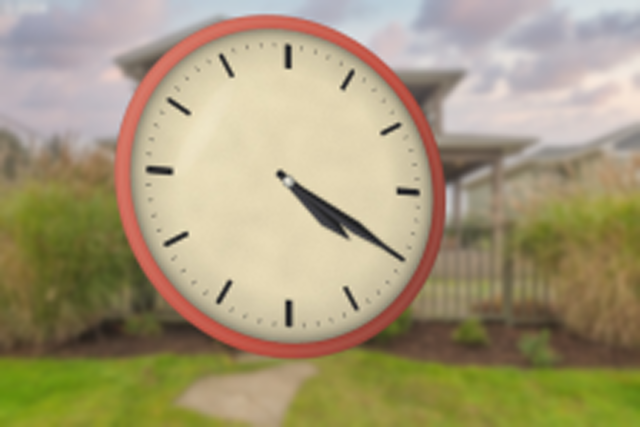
4:20
